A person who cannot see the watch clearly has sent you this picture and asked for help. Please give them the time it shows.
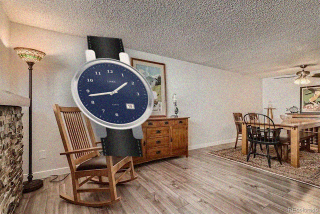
1:43
